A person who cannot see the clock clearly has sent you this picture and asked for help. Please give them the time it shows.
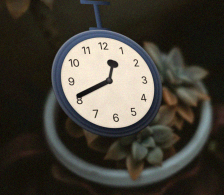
12:41
